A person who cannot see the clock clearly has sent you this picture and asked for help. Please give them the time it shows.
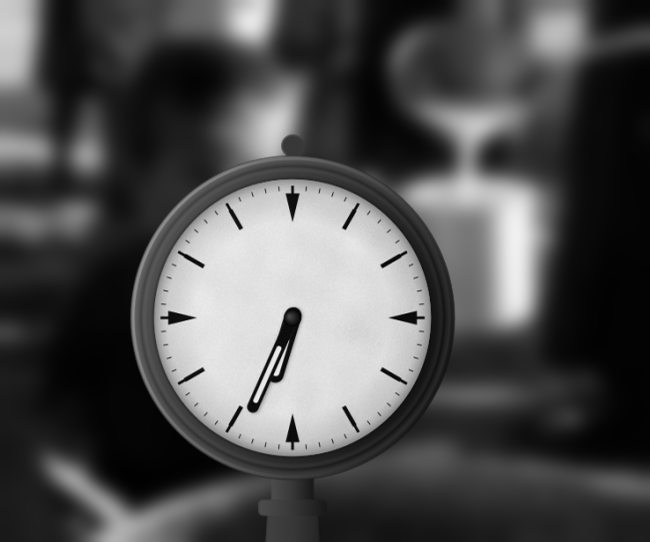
6:34
